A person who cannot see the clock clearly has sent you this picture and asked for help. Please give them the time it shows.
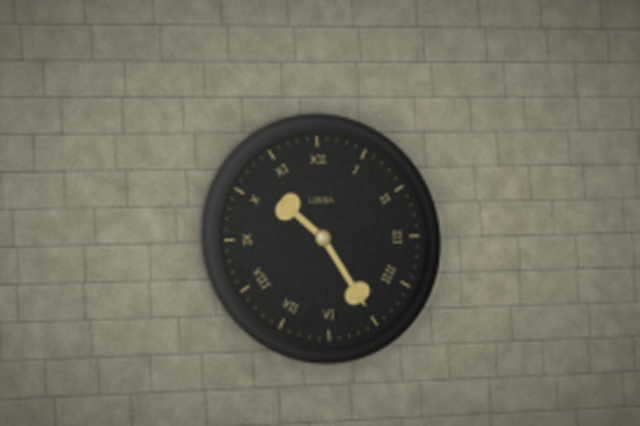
10:25
